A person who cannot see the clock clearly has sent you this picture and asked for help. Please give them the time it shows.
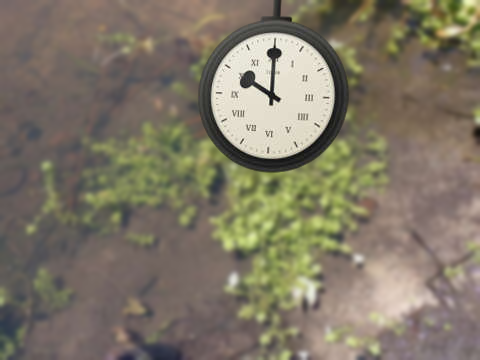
10:00
